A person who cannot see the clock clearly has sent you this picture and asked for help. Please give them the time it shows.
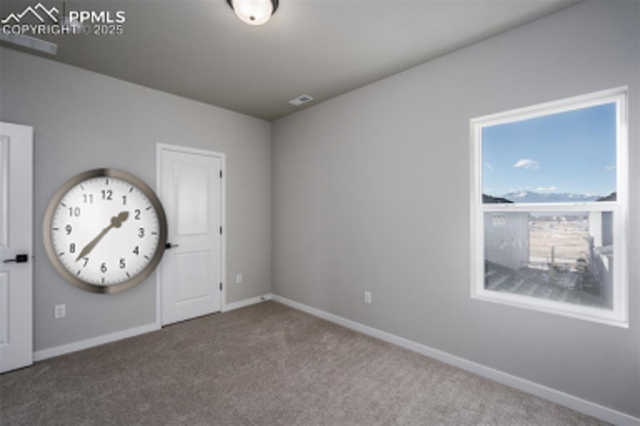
1:37
